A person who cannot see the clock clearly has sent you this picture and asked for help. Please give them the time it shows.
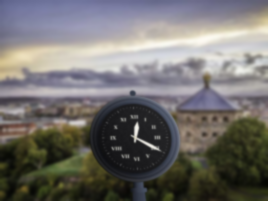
12:20
